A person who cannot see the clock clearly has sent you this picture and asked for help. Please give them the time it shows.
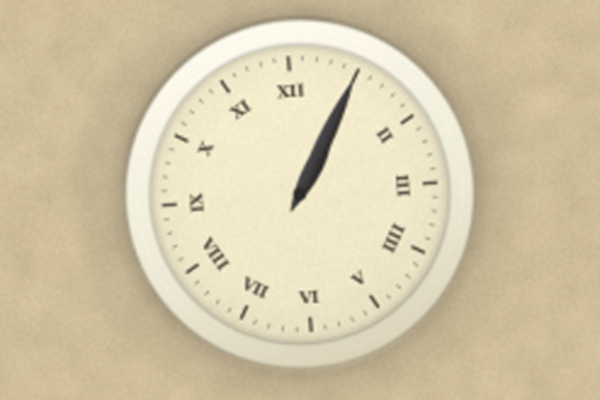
1:05
